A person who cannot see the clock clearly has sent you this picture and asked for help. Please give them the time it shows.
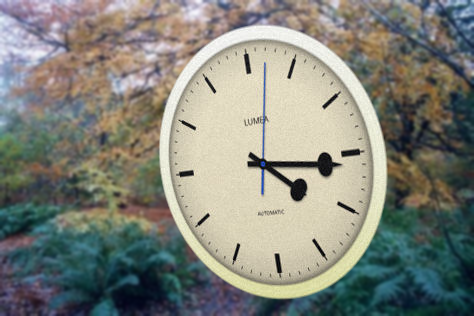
4:16:02
